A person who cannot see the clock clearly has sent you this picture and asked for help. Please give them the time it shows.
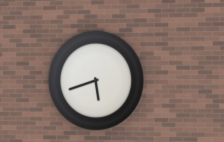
5:42
